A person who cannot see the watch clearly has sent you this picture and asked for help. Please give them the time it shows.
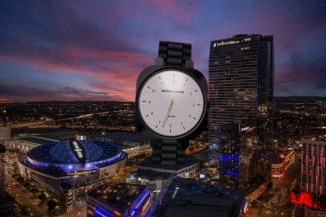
6:33
